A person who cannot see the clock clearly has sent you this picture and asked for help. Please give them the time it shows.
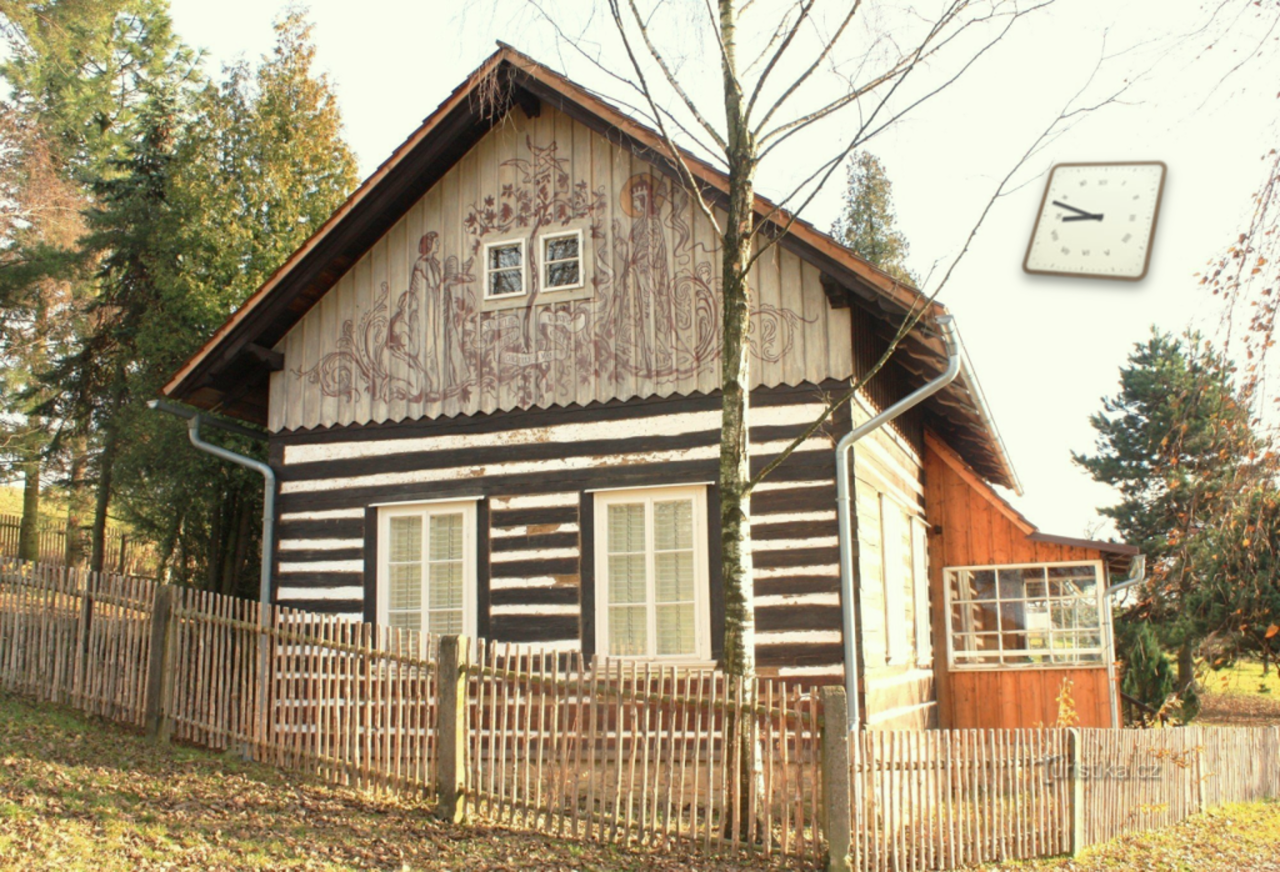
8:48
